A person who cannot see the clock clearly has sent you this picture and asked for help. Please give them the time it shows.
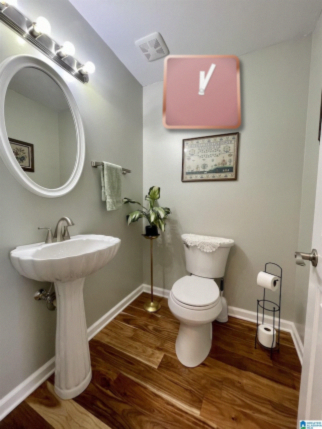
12:04
